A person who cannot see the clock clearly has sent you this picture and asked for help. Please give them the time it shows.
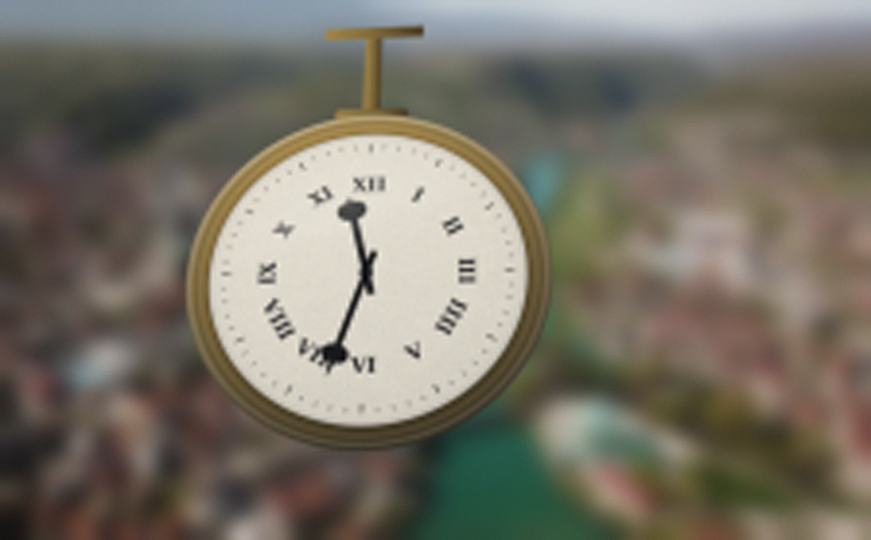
11:33
